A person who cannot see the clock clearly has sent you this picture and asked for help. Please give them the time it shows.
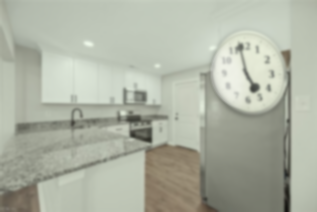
4:58
